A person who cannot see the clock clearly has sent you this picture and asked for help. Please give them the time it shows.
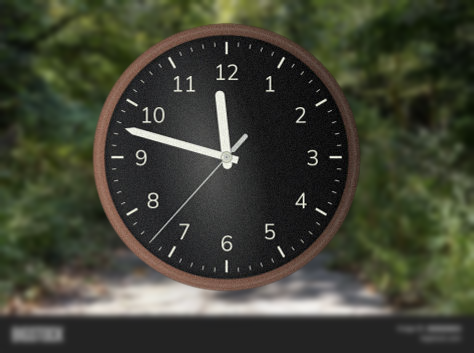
11:47:37
